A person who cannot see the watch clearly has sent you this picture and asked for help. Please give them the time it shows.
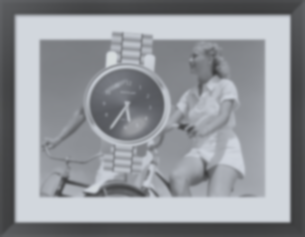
5:35
